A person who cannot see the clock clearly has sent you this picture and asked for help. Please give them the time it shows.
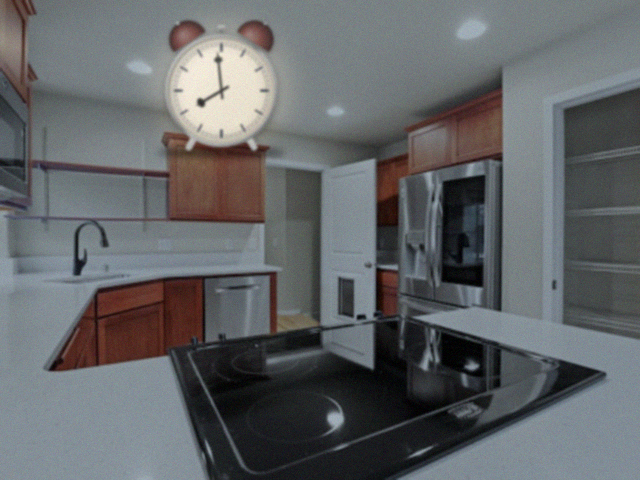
7:59
